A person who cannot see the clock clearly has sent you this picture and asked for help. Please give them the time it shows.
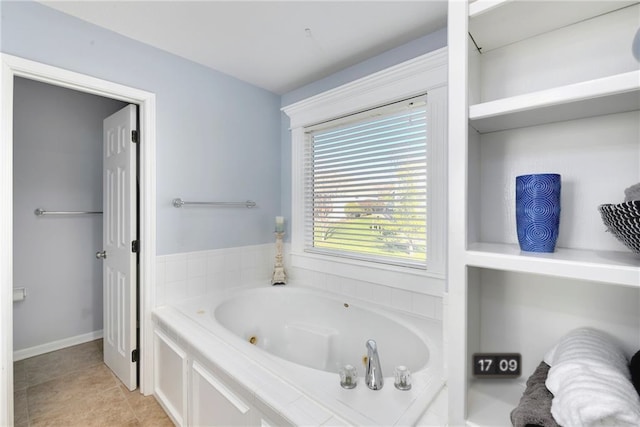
17:09
